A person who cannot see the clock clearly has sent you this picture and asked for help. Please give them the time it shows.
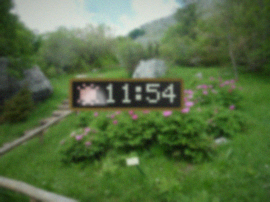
11:54
